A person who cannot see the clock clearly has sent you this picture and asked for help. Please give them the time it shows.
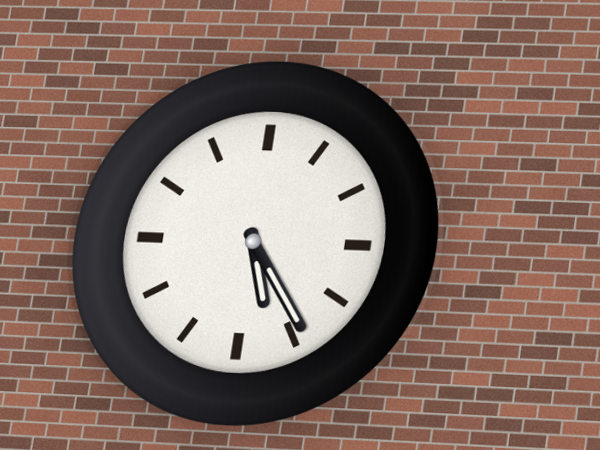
5:24
